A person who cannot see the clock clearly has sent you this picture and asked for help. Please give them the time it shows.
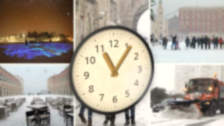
11:06
